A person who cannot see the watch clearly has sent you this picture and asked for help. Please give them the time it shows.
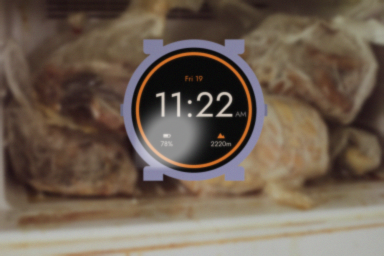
11:22
